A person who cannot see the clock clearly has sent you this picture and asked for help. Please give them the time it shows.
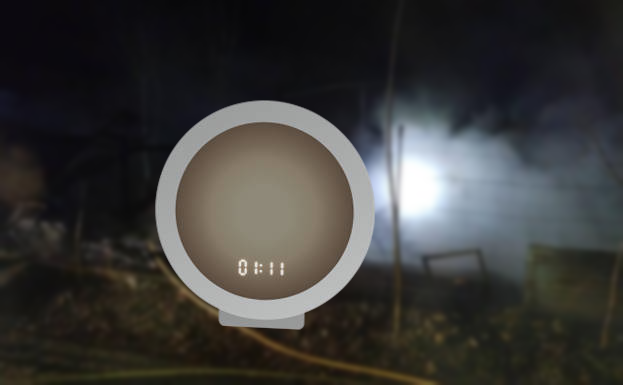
1:11
